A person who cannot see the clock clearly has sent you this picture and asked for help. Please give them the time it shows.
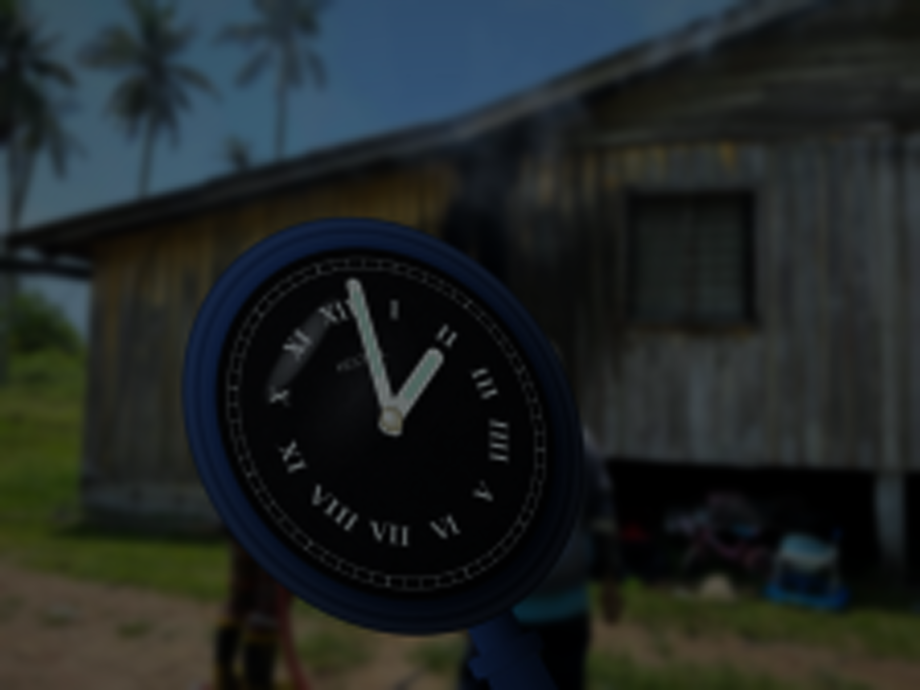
2:02
